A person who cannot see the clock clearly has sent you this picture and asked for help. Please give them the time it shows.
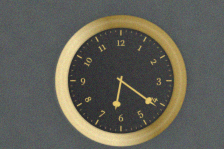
6:21
